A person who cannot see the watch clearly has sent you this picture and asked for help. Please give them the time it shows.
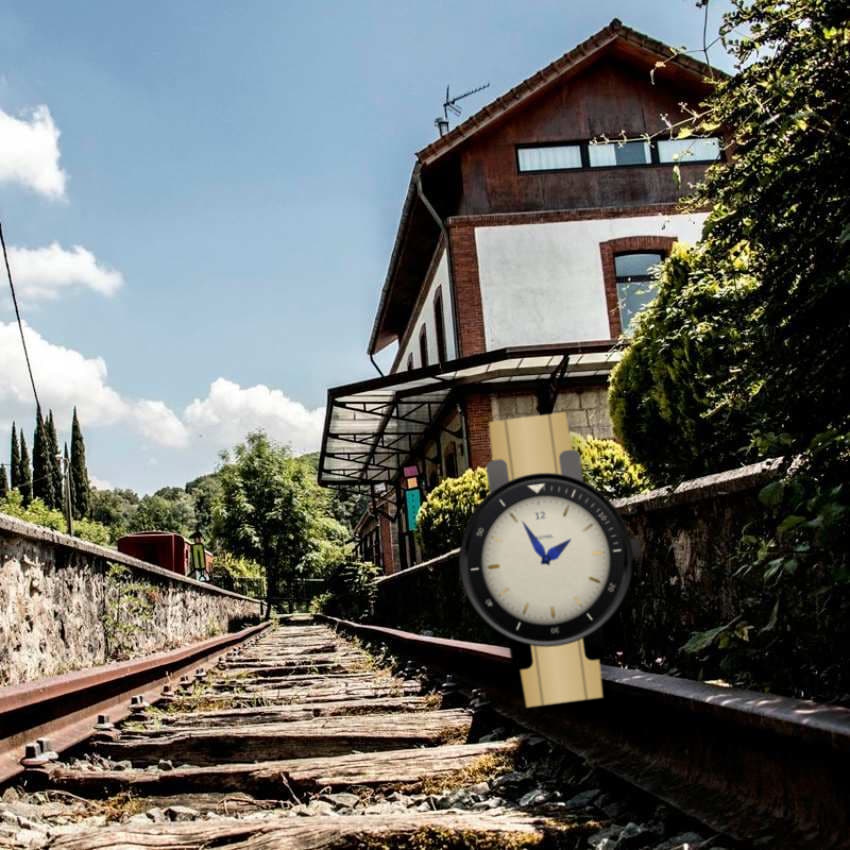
1:56
